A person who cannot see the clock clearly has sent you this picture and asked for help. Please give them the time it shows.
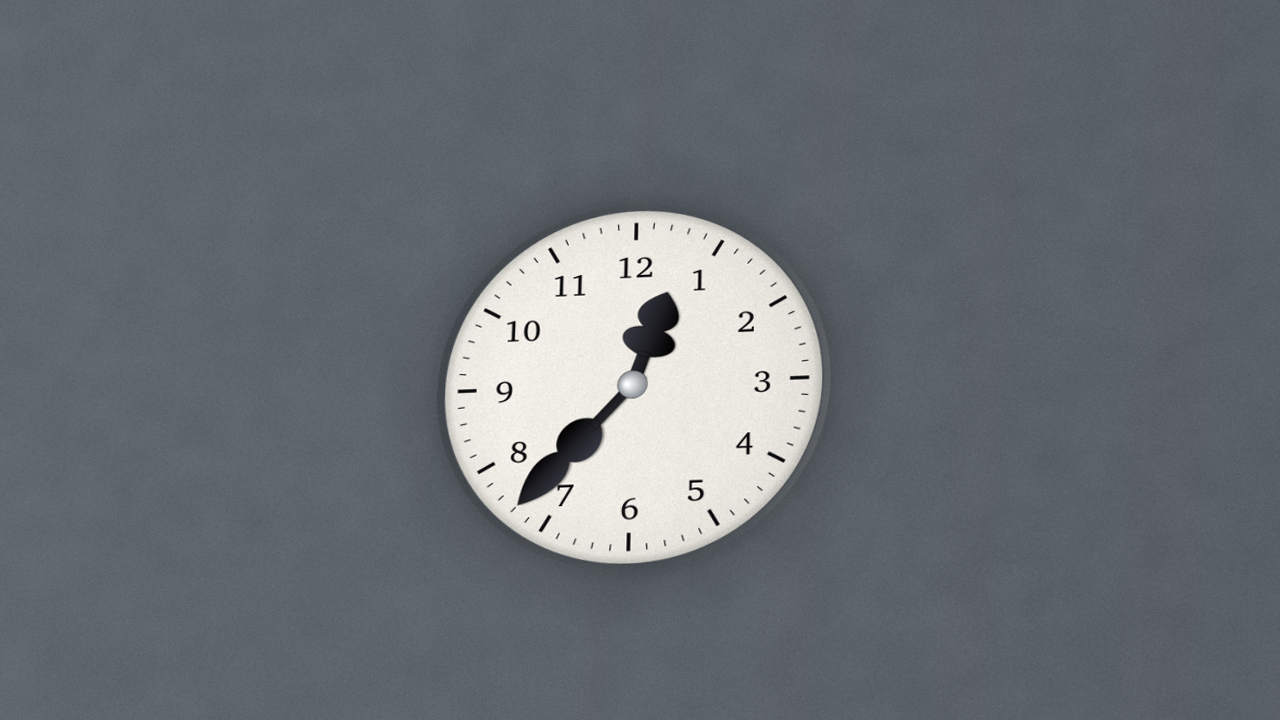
12:37
